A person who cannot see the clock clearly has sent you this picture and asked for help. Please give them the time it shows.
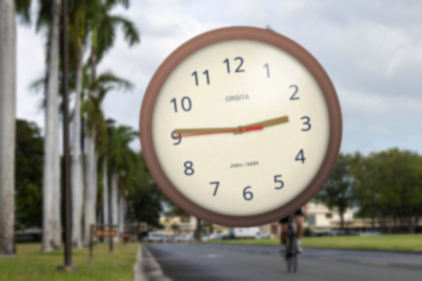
2:45:45
